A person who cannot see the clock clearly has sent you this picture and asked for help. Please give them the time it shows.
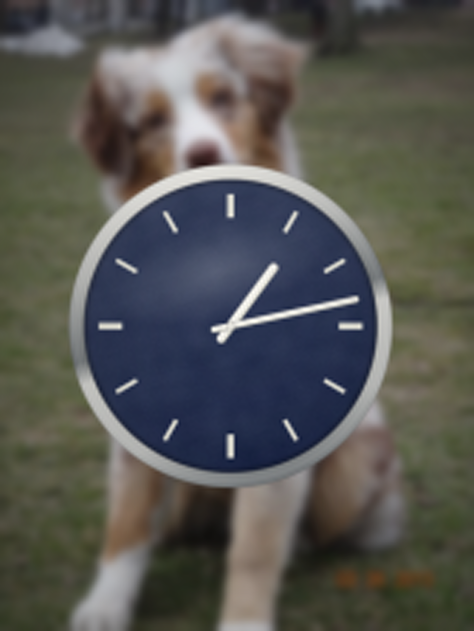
1:13
